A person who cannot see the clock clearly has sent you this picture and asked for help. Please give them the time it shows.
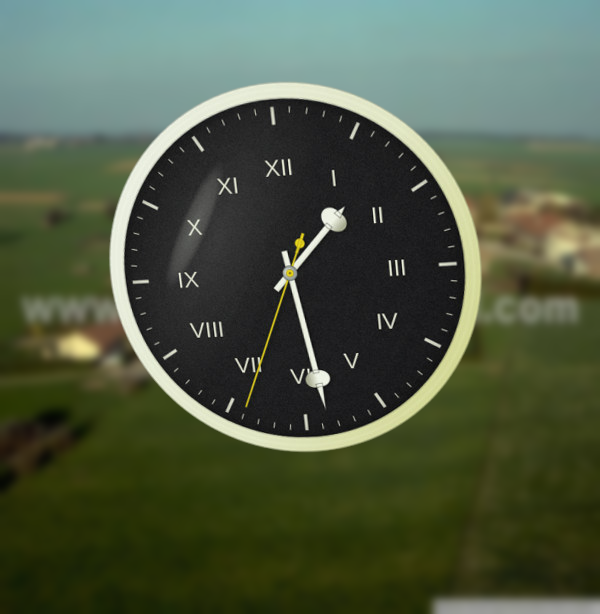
1:28:34
